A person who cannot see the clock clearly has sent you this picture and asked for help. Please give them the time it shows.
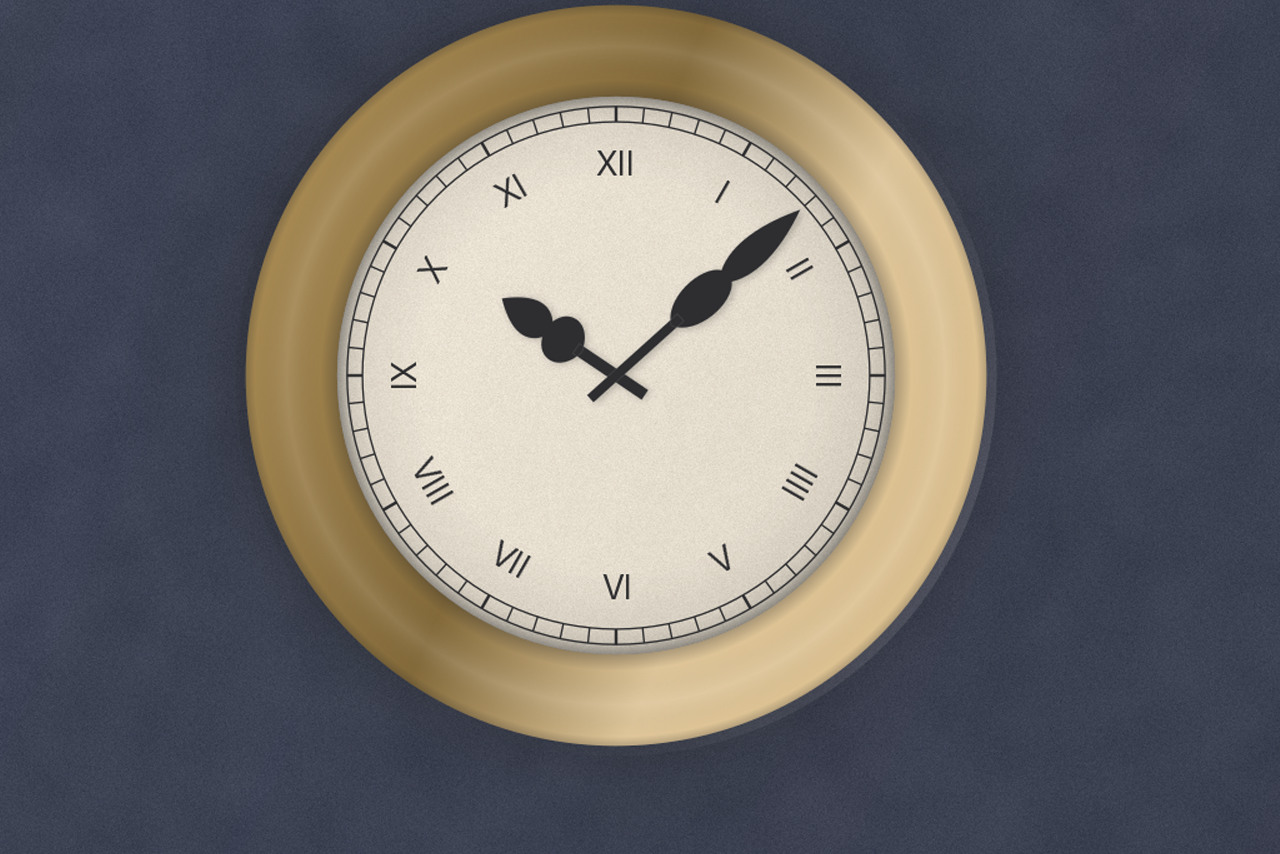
10:08
